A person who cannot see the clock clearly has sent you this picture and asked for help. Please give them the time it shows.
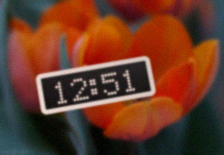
12:51
